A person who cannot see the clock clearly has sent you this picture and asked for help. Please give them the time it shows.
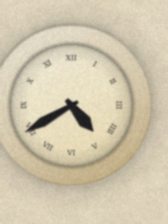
4:40
